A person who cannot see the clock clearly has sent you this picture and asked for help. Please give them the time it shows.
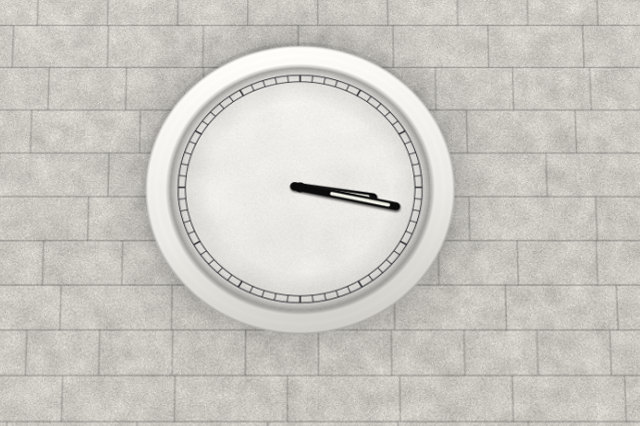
3:17
